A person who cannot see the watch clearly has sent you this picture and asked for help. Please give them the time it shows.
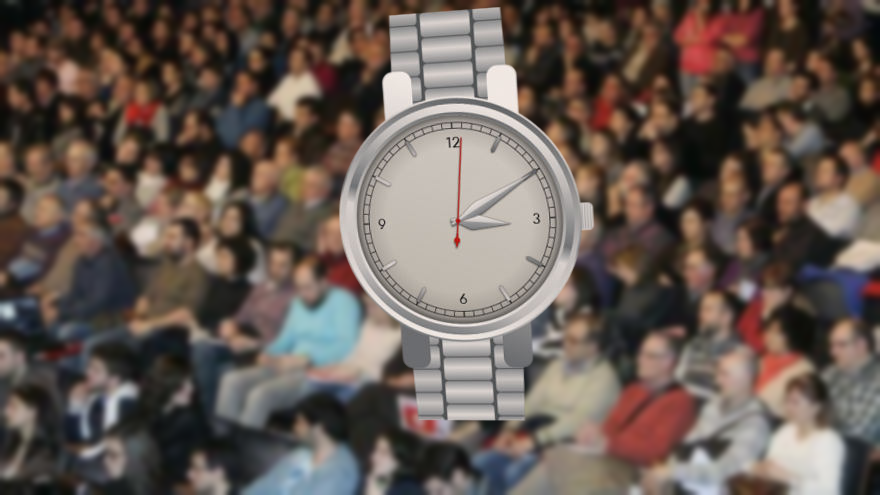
3:10:01
